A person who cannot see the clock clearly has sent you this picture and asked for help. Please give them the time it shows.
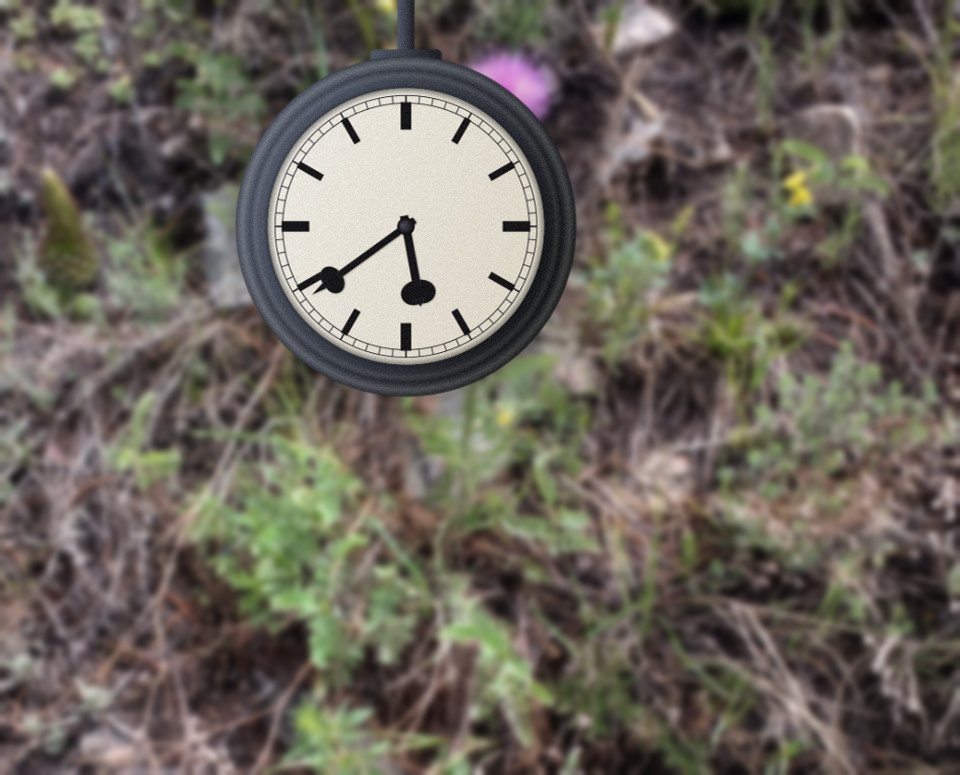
5:39
